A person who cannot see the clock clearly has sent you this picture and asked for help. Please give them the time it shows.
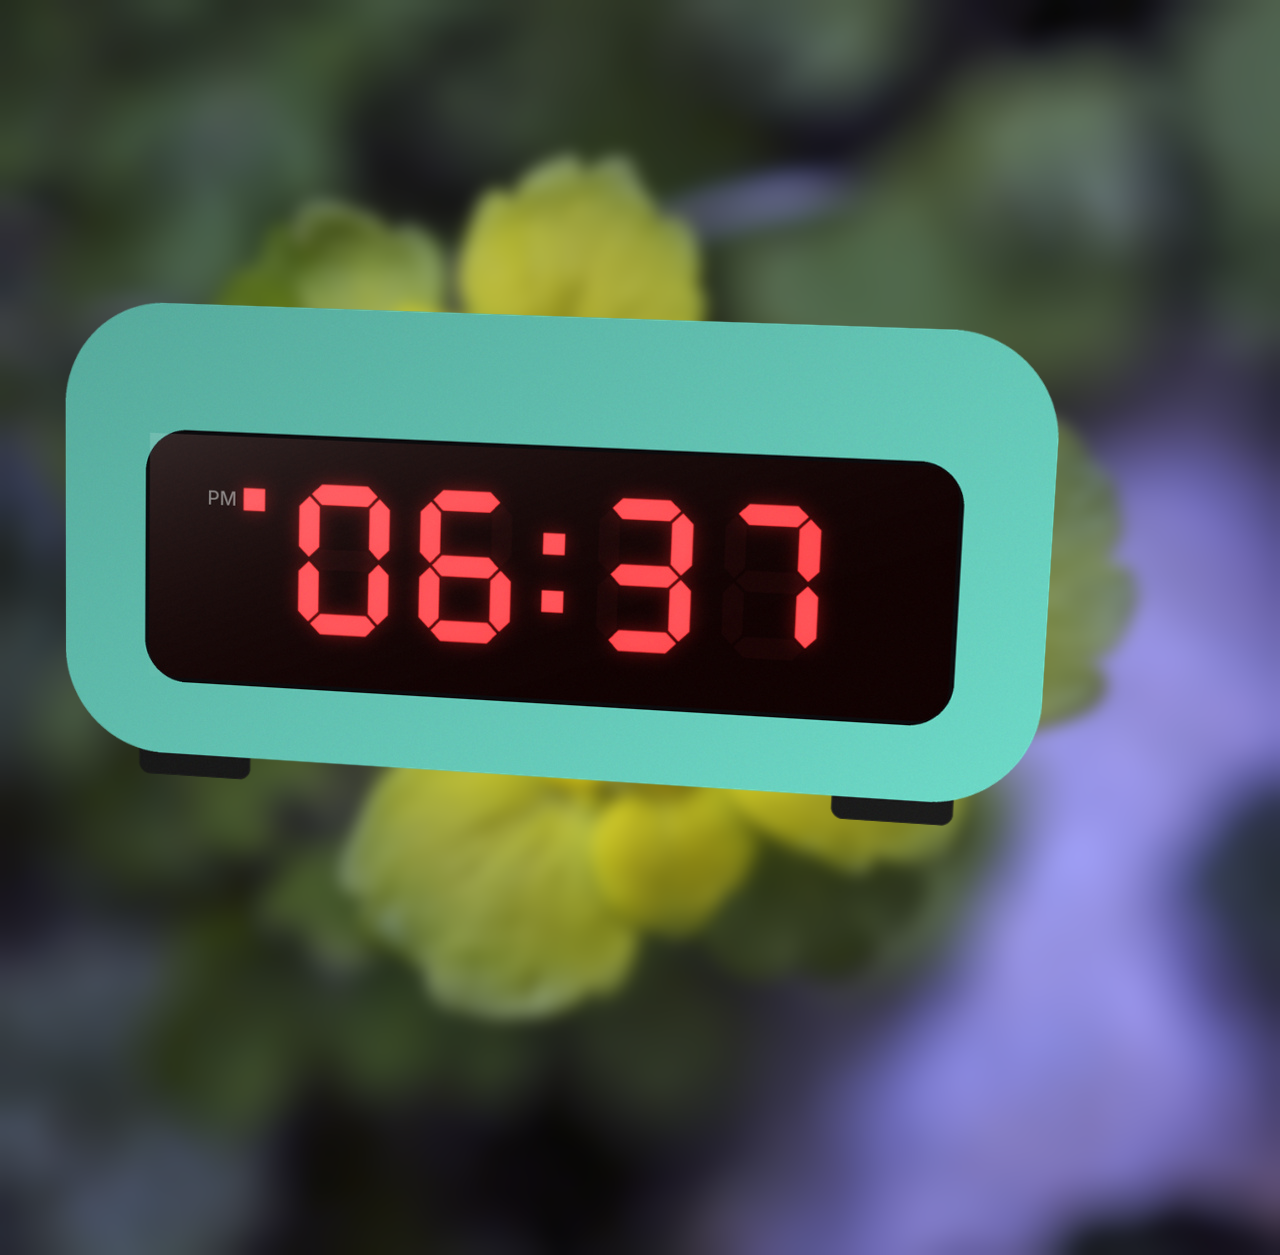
6:37
